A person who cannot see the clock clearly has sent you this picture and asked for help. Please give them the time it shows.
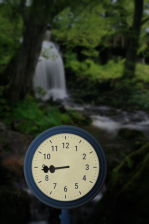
8:44
